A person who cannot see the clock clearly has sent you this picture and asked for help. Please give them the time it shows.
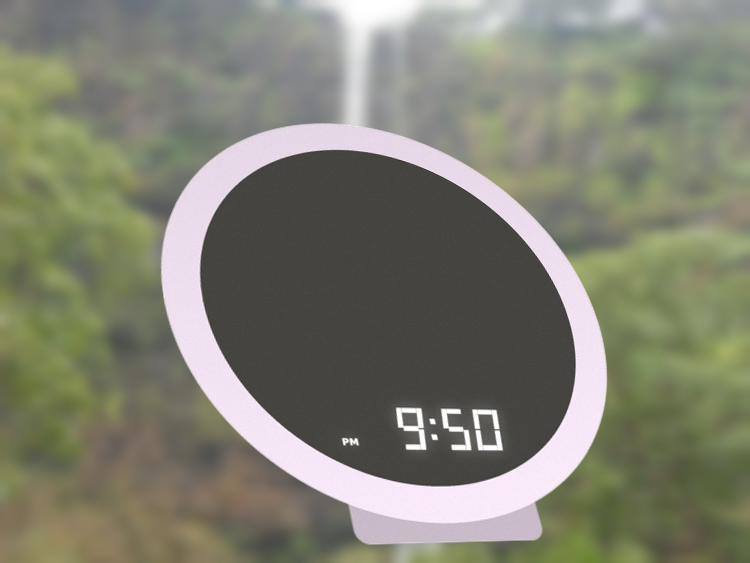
9:50
